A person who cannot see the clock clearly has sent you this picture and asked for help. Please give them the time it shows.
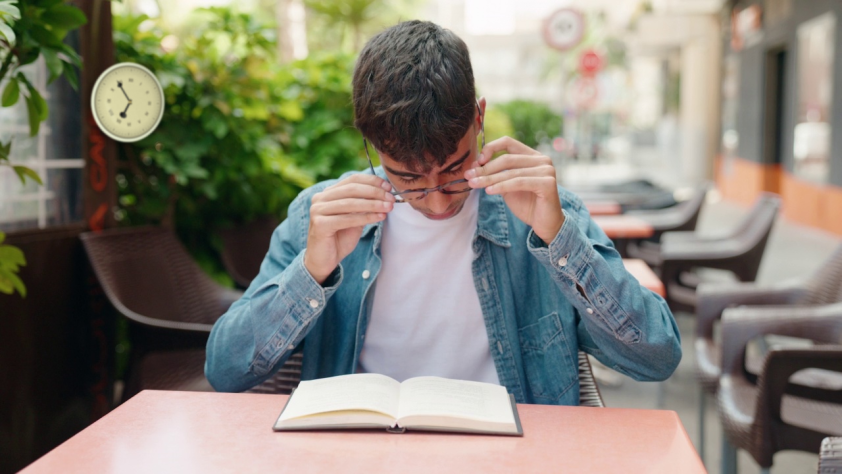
6:54
